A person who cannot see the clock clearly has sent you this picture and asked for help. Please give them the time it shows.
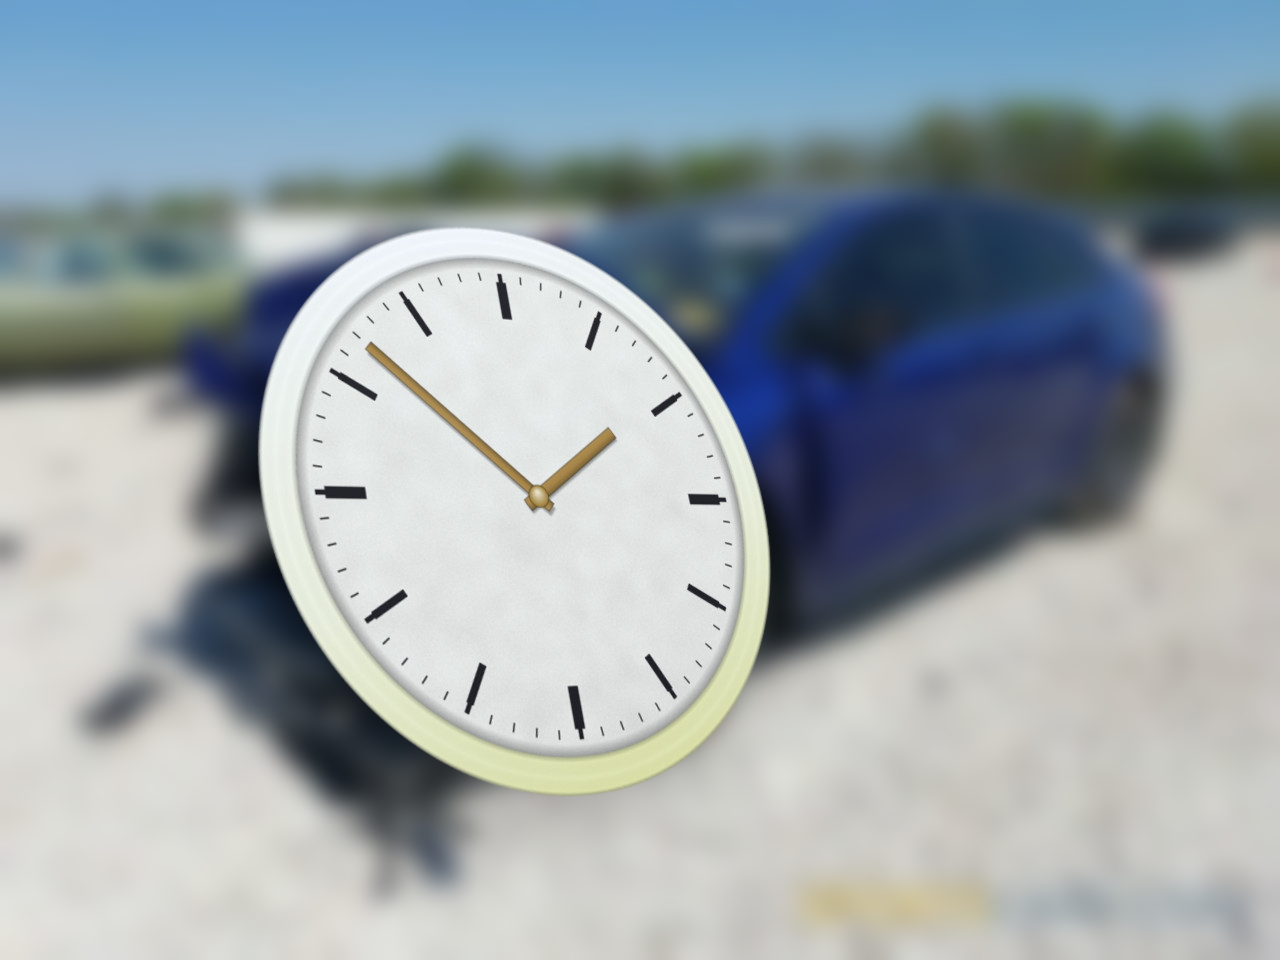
1:52
